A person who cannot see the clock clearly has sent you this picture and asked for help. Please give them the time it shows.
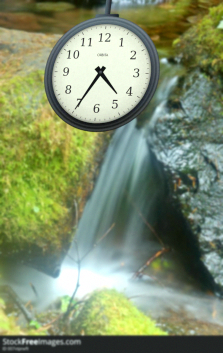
4:35
